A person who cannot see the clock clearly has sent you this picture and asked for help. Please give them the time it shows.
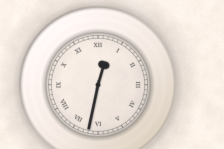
12:32
